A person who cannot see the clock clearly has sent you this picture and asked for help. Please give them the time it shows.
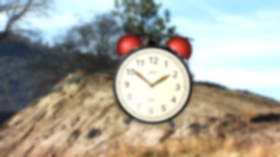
1:51
